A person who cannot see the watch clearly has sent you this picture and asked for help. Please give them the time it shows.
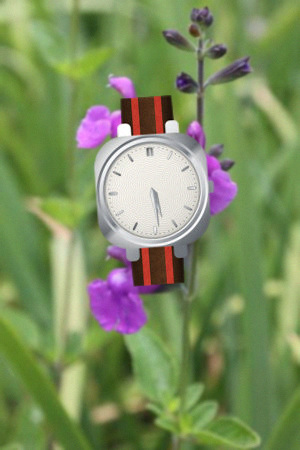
5:29
